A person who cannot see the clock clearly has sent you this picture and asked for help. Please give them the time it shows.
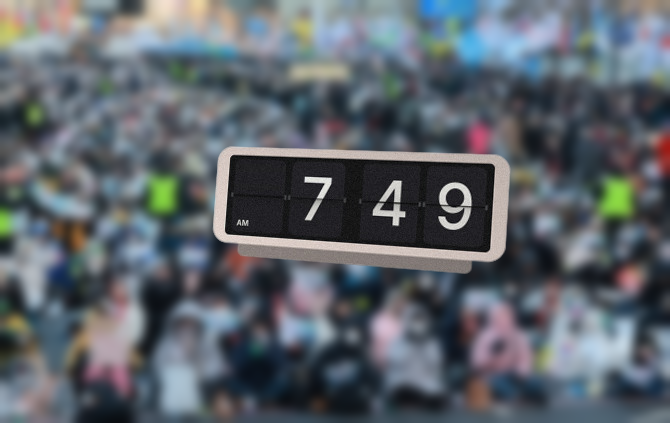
7:49
